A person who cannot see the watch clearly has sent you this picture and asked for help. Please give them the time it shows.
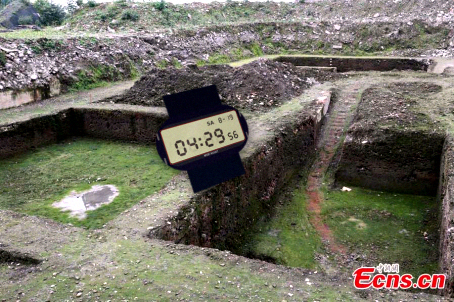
4:29:56
